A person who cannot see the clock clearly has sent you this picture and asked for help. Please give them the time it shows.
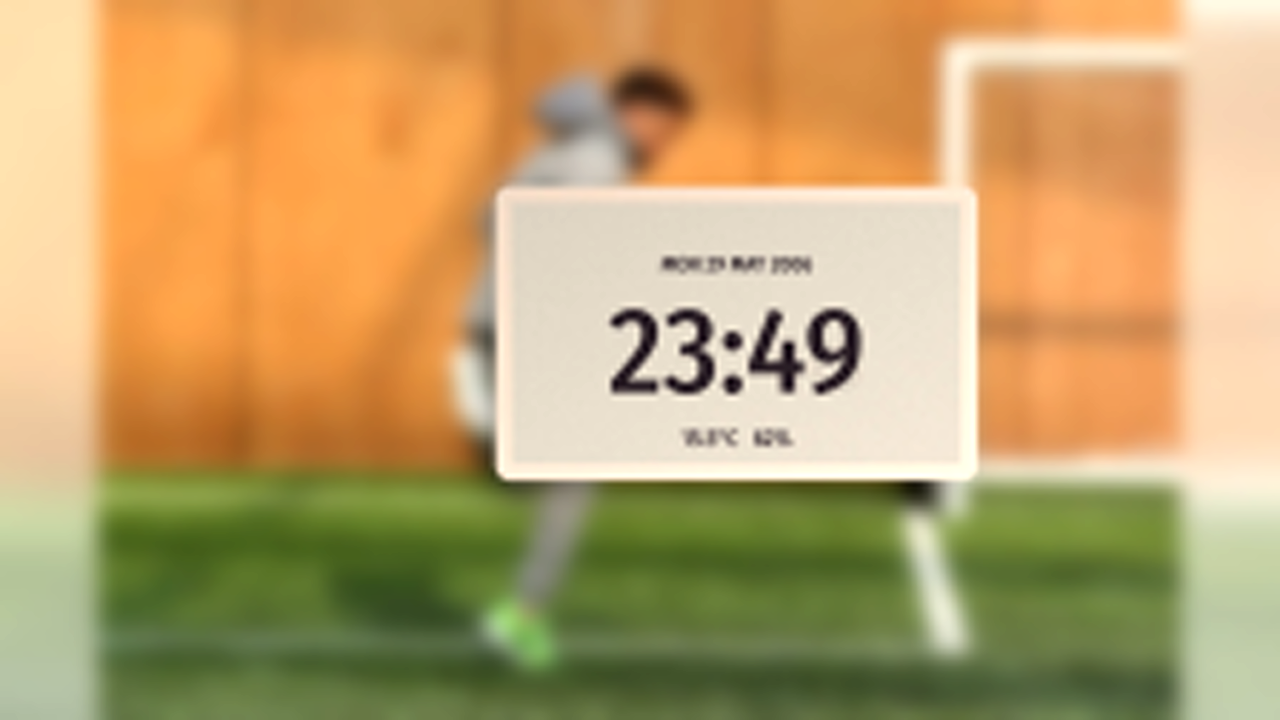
23:49
